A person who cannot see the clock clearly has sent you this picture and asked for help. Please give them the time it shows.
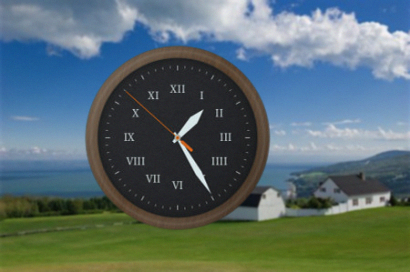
1:24:52
